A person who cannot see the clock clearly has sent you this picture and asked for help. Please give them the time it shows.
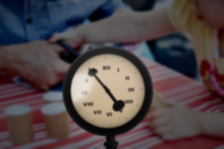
4:54
